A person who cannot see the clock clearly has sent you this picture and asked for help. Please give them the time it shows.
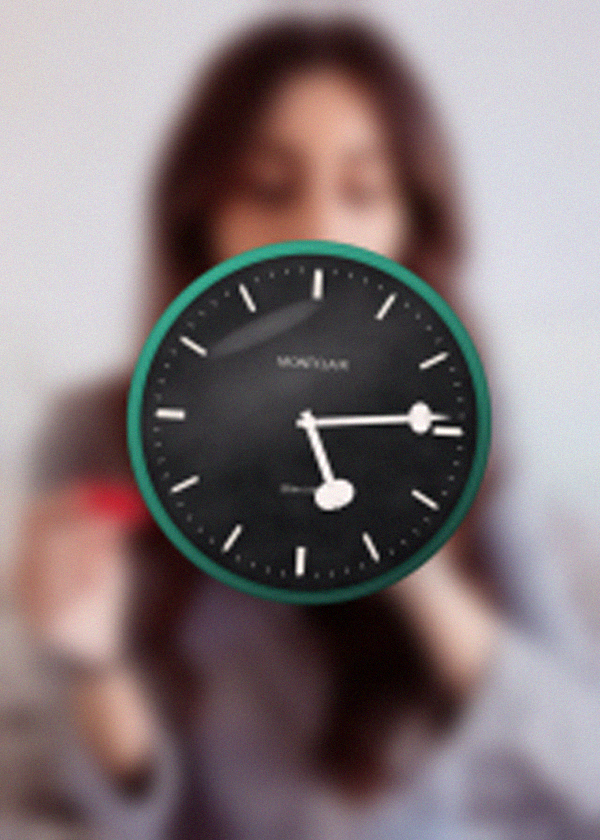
5:14
